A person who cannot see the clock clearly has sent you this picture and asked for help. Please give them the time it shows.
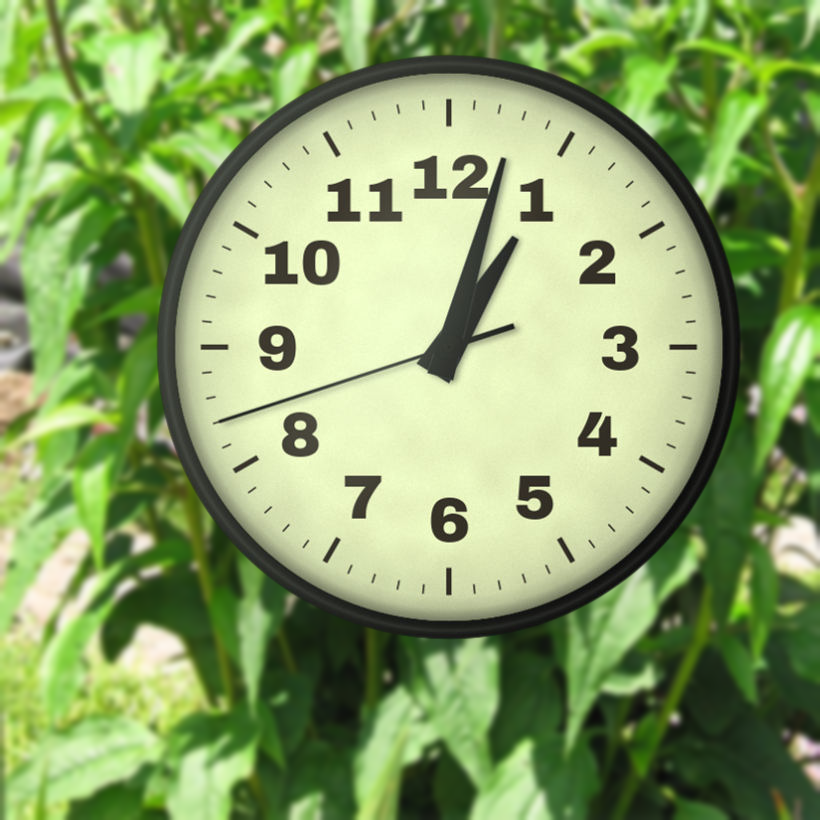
1:02:42
